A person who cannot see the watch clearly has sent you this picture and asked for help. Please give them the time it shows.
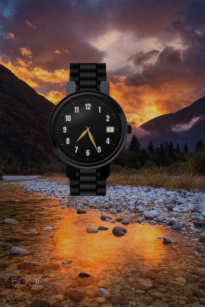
7:26
